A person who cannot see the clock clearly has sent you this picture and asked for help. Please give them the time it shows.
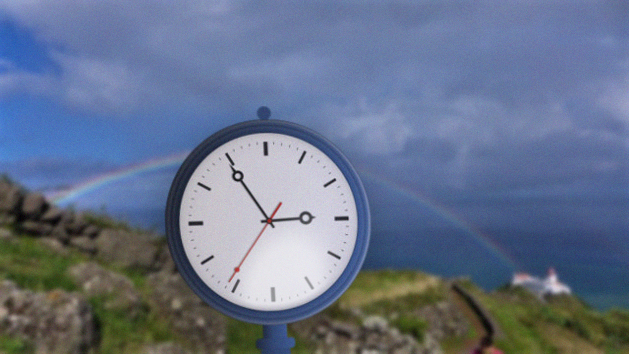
2:54:36
